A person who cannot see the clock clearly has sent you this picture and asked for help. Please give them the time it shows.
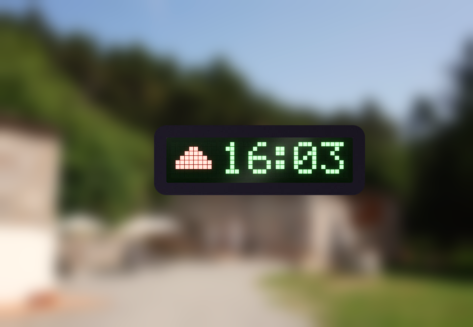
16:03
